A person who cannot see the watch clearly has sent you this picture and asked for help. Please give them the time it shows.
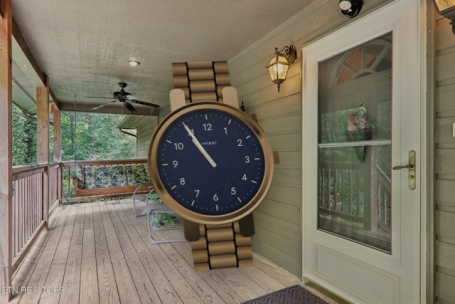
10:55
